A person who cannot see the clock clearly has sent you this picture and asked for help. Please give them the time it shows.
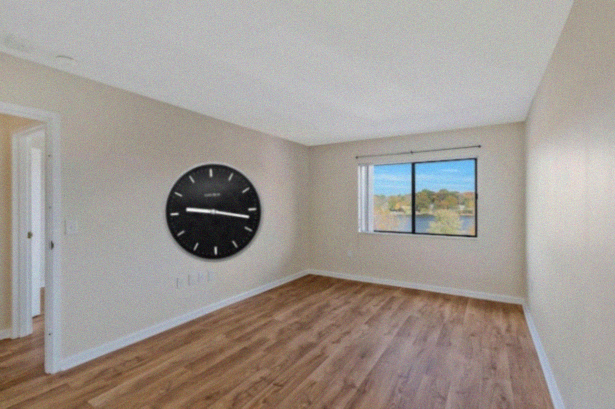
9:17
